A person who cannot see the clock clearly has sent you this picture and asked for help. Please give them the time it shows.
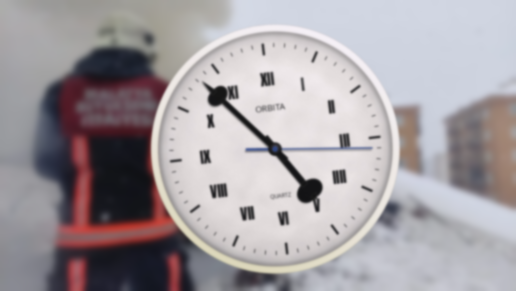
4:53:16
